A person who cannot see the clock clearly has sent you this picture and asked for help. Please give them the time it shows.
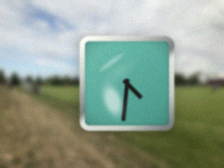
4:31
